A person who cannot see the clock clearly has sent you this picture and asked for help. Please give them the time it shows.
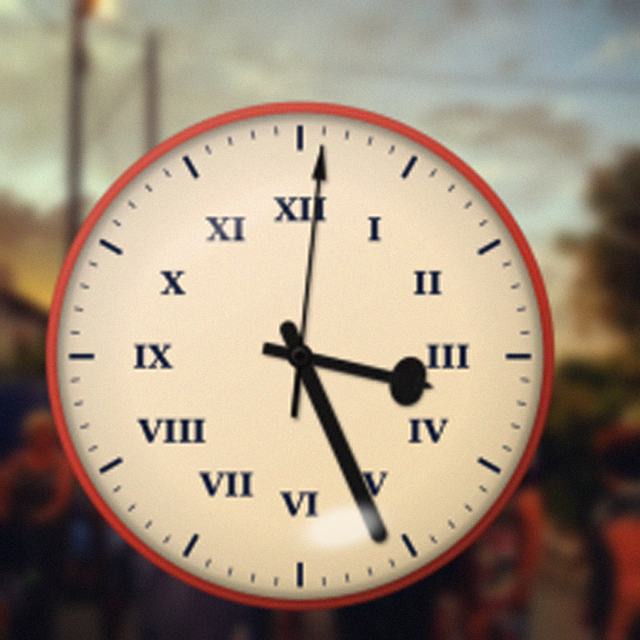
3:26:01
